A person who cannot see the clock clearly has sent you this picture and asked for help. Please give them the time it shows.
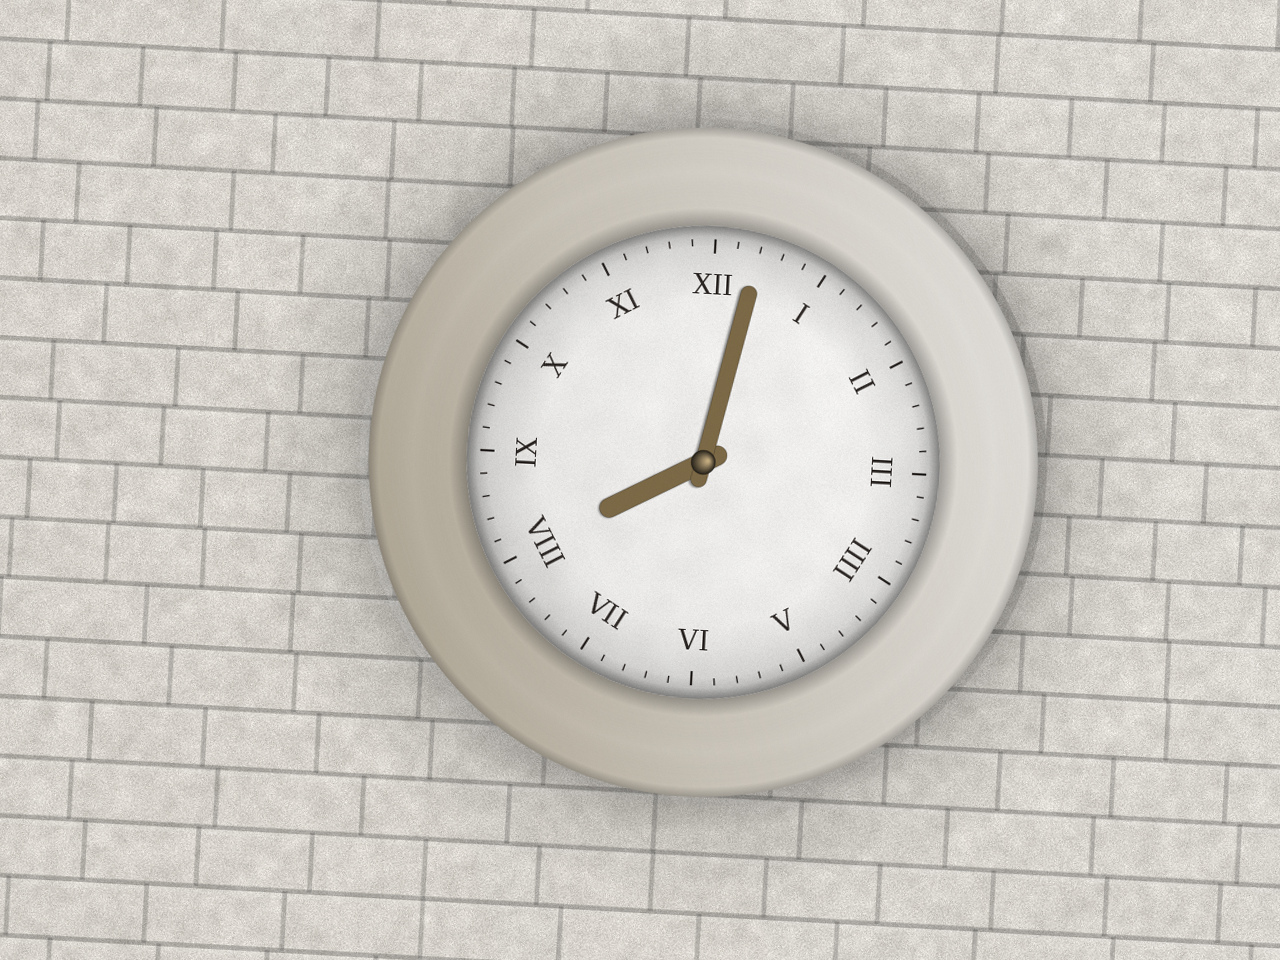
8:02
